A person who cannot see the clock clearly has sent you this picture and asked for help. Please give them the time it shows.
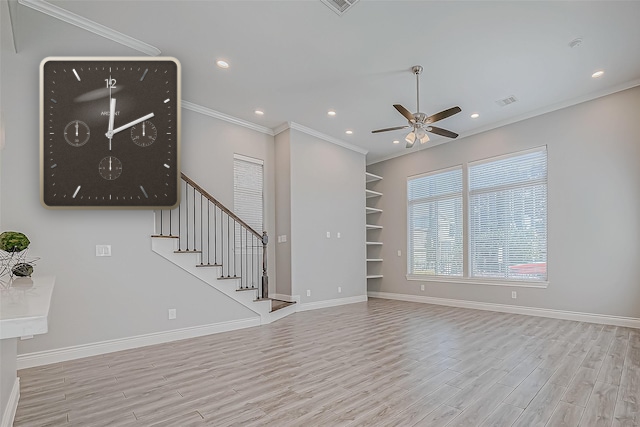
12:11
